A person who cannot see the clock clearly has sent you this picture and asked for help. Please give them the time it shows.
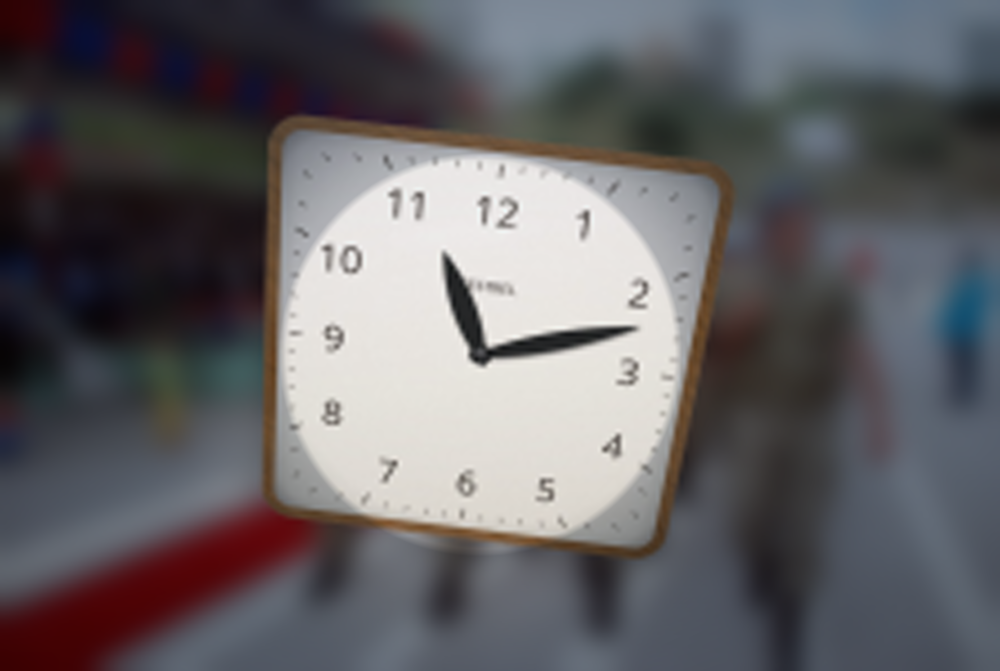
11:12
